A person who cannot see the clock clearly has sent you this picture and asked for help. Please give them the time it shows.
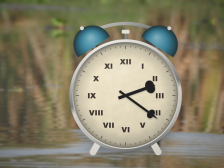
2:21
